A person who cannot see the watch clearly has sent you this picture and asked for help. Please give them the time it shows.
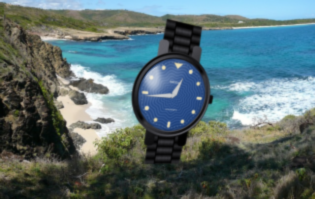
12:44
